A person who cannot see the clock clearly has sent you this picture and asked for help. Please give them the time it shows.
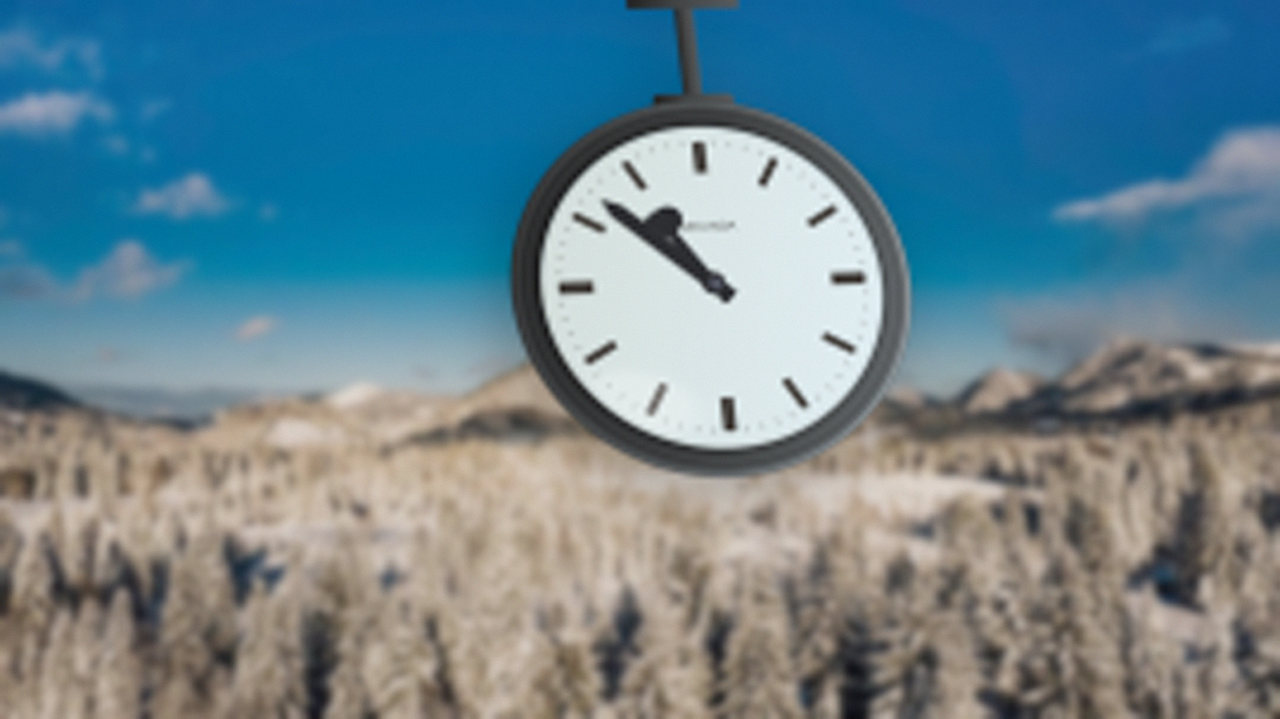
10:52
